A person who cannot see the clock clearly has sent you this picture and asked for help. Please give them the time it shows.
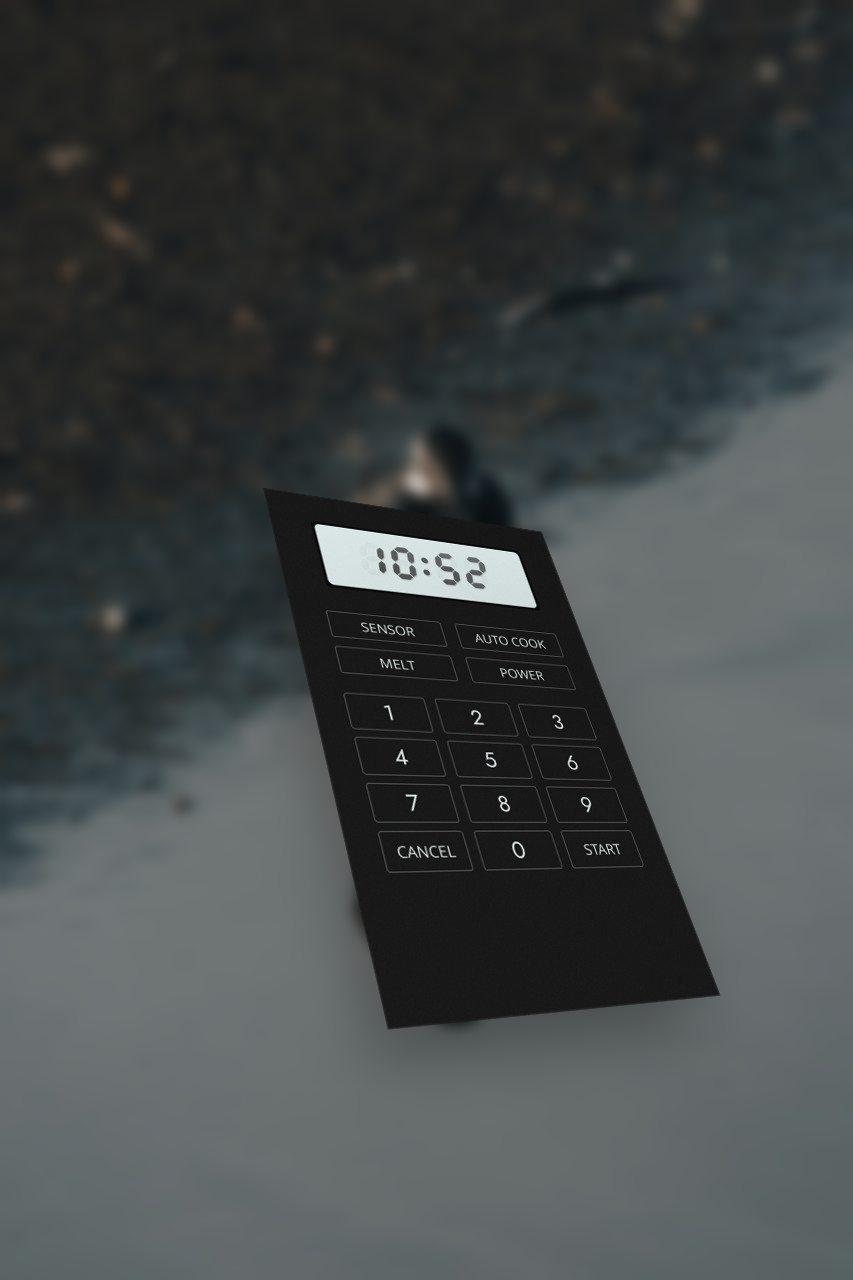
10:52
